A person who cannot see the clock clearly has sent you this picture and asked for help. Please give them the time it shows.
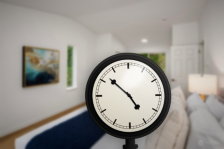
4:52
